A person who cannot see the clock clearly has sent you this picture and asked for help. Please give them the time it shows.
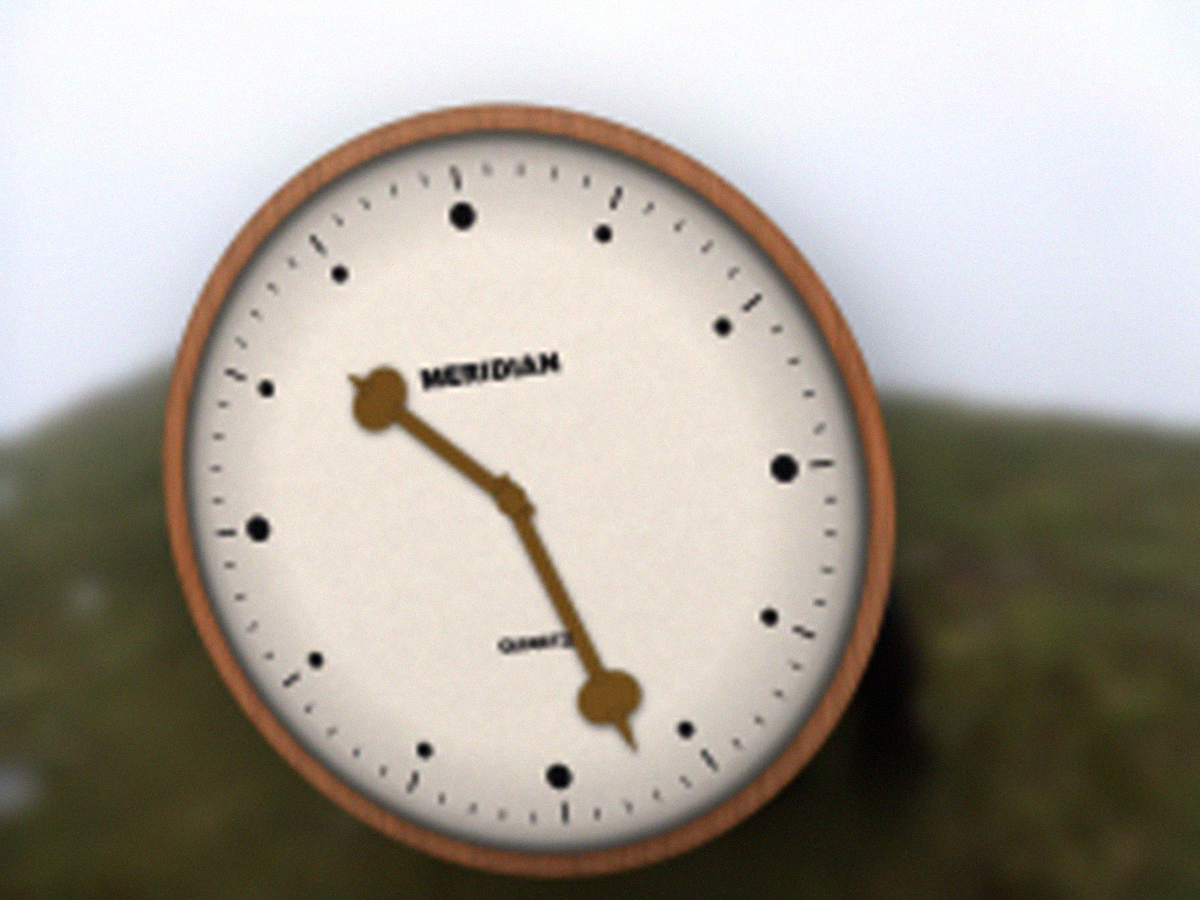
10:27
